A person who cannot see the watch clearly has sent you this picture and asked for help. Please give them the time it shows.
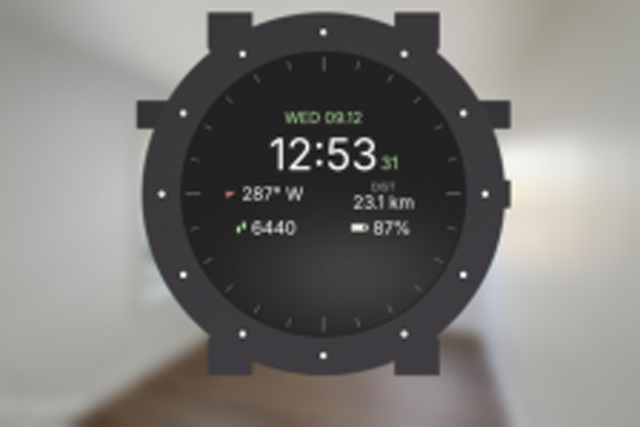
12:53
